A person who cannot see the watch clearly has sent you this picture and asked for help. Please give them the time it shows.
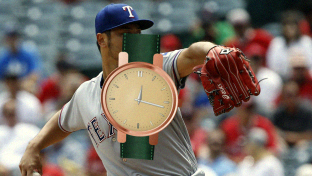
12:17
